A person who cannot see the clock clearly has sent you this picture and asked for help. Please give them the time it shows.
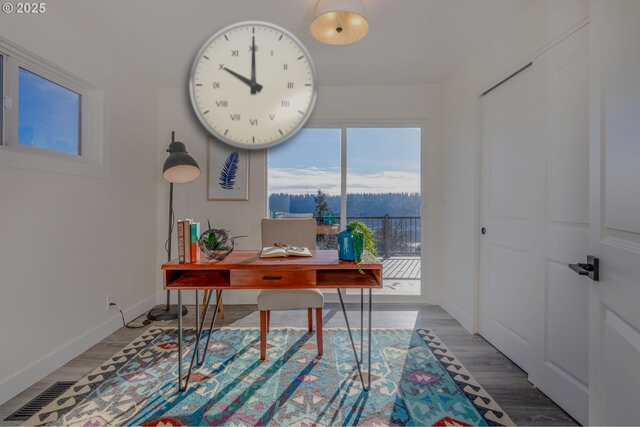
10:00
